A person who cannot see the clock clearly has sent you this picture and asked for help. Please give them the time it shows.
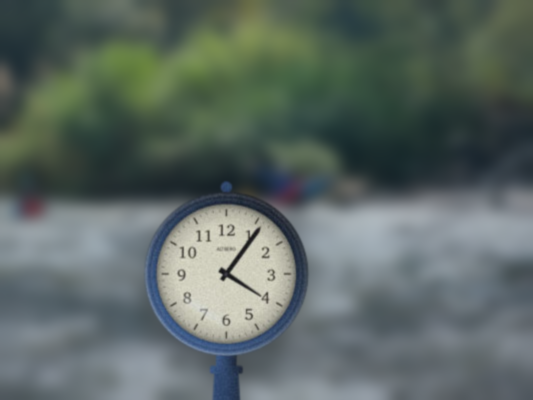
4:06
